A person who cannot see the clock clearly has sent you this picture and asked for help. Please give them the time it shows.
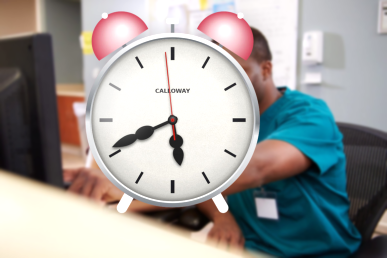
5:40:59
